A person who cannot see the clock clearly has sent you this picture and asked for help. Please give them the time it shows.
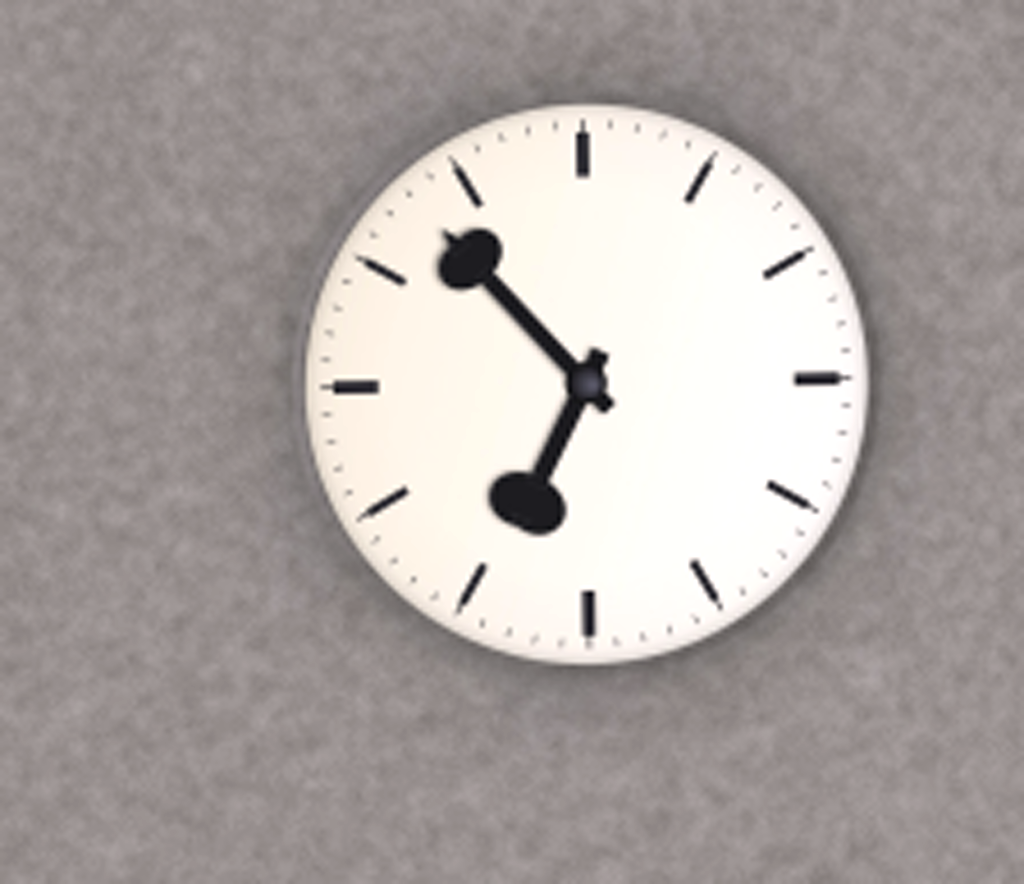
6:53
